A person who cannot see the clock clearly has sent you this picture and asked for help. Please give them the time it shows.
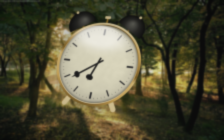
6:39
